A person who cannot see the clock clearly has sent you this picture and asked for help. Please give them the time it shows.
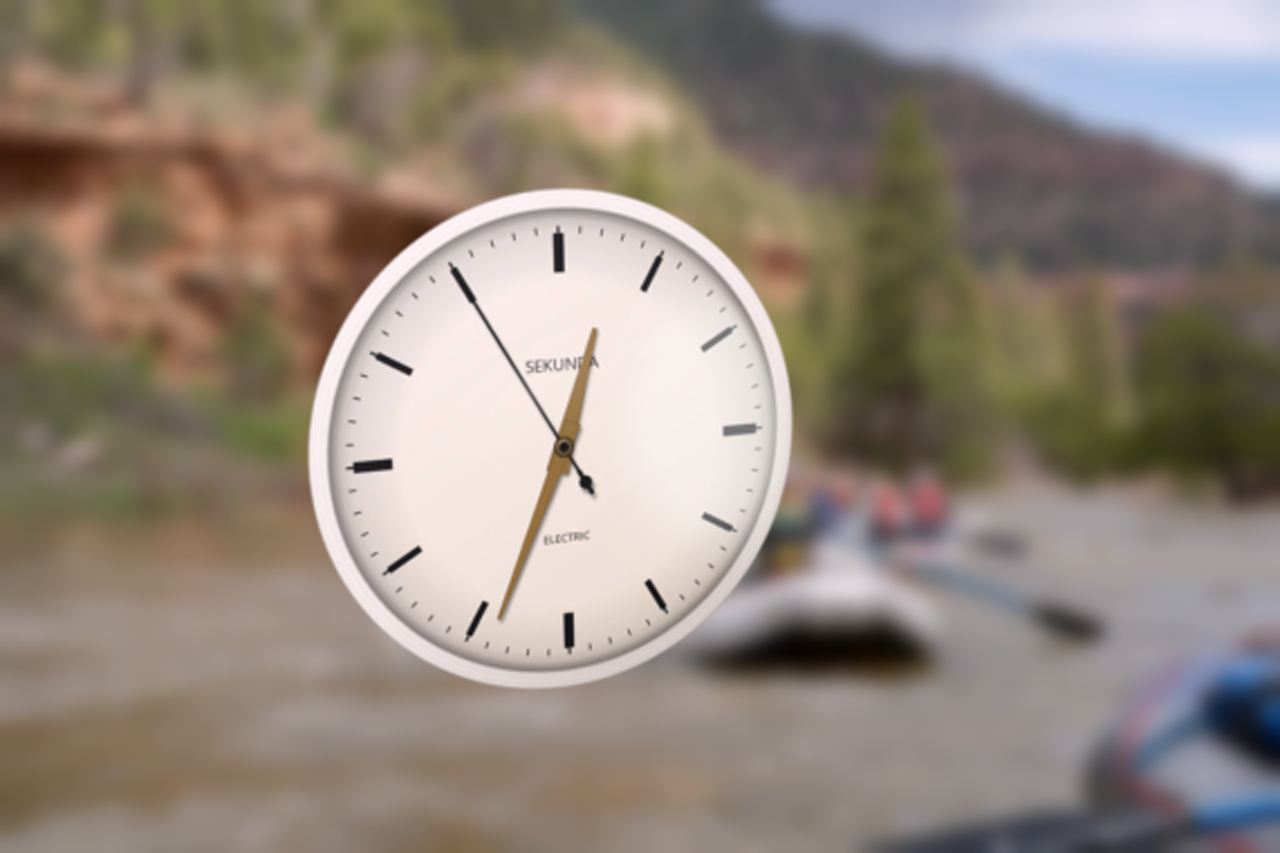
12:33:55
